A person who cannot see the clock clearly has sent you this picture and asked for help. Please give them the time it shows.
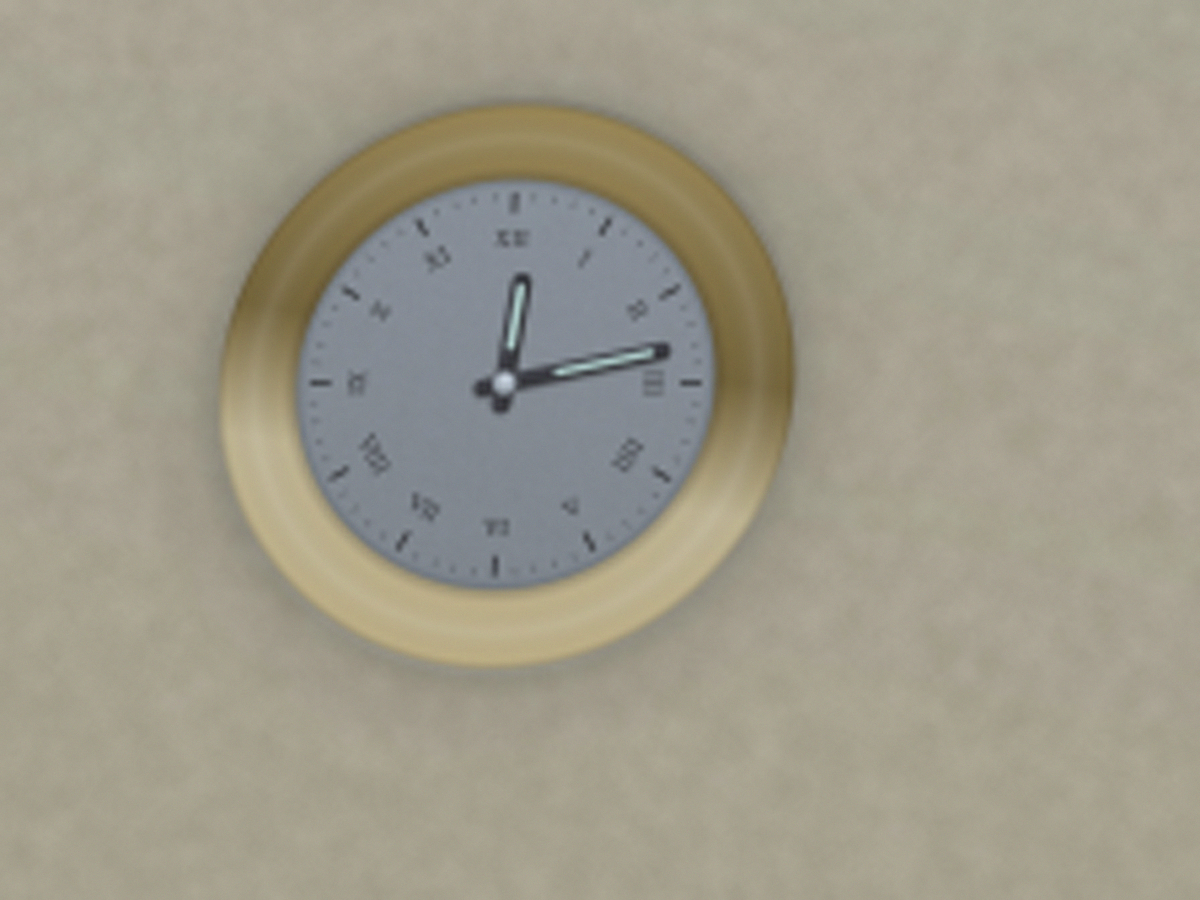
12:13
